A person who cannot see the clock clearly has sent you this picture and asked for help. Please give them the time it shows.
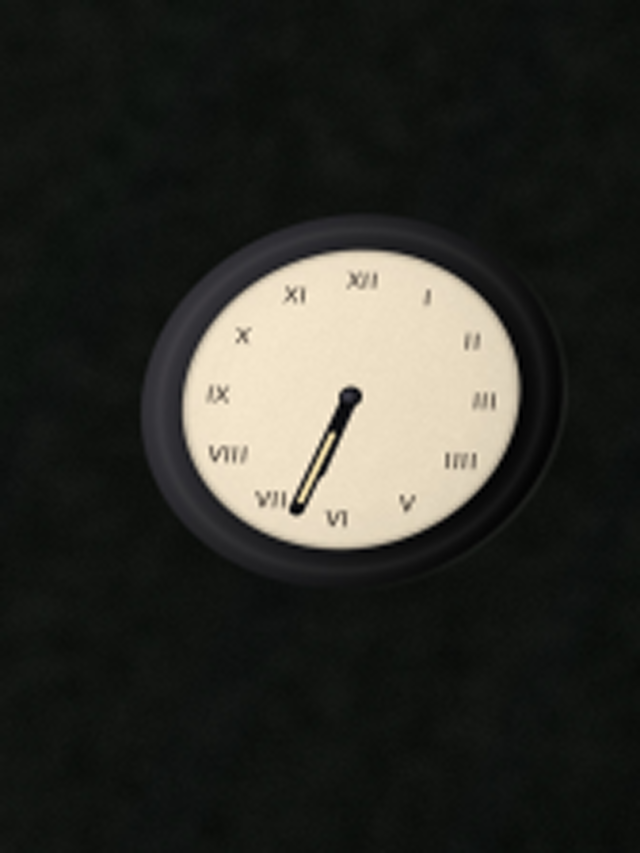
6:33
